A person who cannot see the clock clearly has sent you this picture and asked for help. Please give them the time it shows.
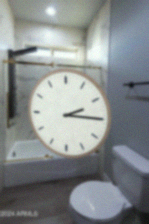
2:15
